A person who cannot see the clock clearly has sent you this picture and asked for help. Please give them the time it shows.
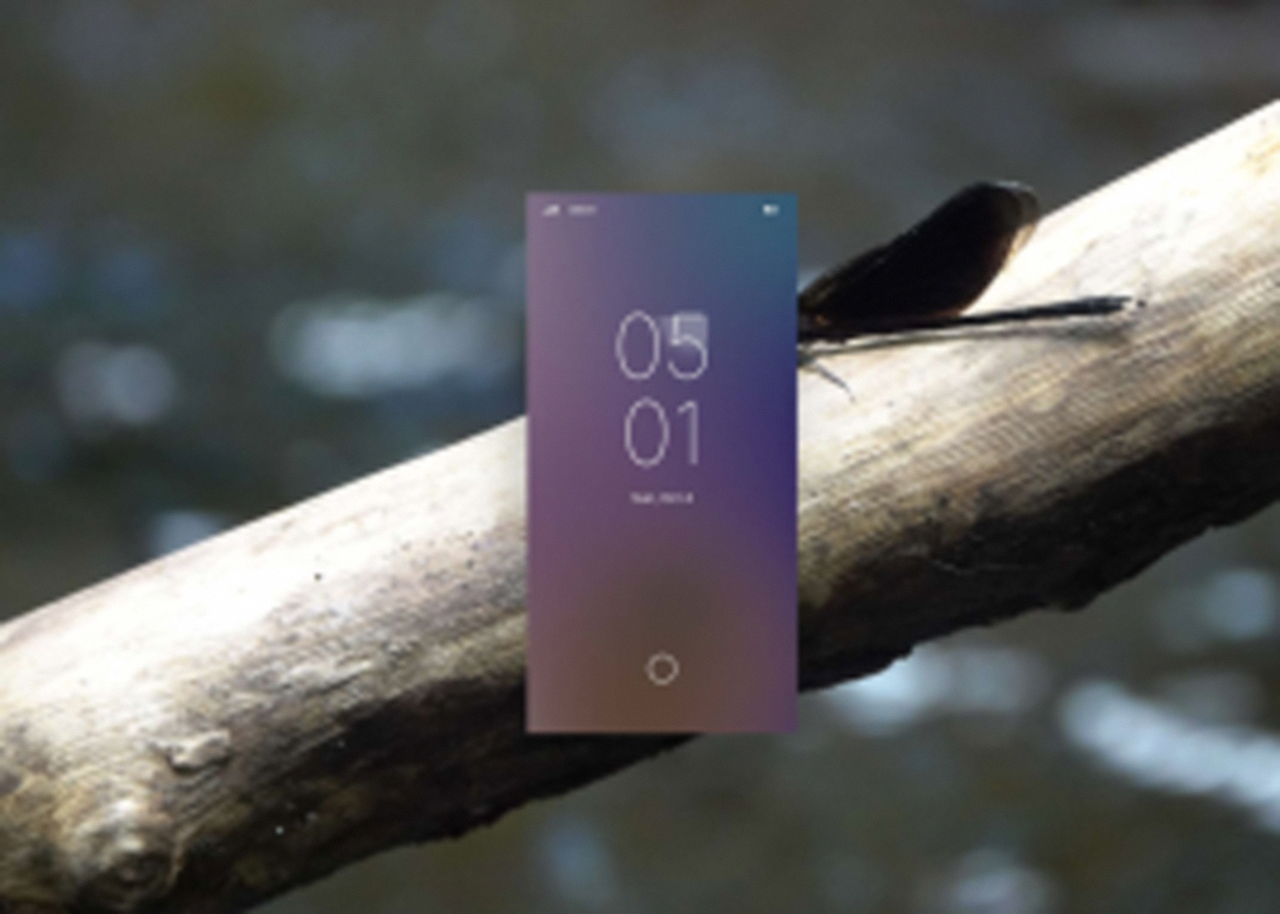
5:01
